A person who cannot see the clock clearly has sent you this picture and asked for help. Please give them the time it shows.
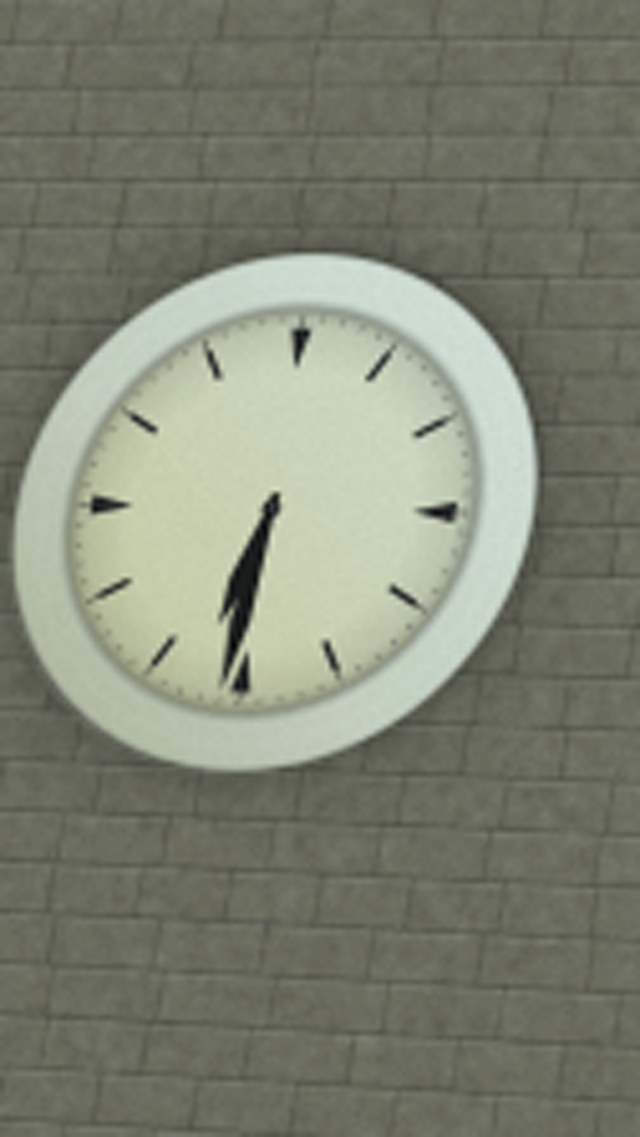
6:31
